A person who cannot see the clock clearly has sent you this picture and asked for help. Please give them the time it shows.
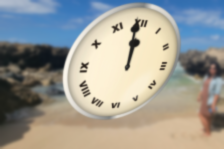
11:59
